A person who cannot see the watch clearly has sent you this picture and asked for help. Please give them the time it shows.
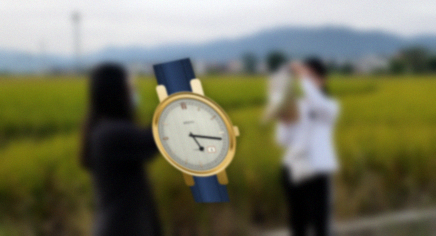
5:17
